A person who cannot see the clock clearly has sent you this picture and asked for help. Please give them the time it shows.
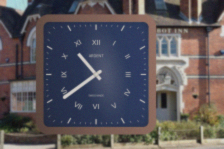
10:39
